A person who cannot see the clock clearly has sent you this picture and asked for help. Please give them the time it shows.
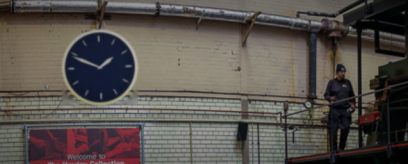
1:49
